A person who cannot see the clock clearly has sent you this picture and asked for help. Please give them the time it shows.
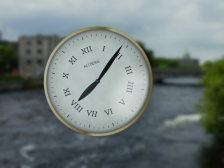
8:09
